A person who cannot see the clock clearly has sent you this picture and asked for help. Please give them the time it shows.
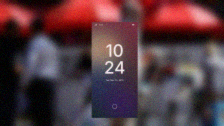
10:24
